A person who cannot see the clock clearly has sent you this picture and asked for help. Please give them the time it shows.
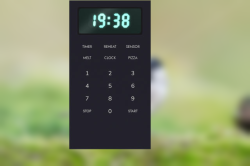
19:38
